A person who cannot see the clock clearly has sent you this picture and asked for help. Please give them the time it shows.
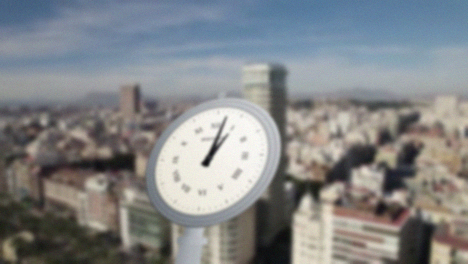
1:02
